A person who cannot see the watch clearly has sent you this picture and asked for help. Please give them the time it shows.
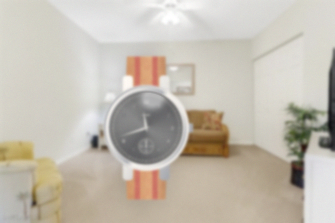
11:42
